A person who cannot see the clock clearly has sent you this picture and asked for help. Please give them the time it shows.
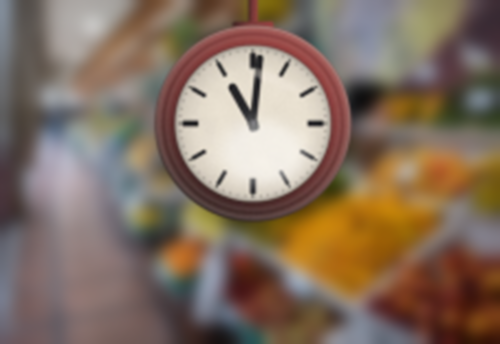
11:01
